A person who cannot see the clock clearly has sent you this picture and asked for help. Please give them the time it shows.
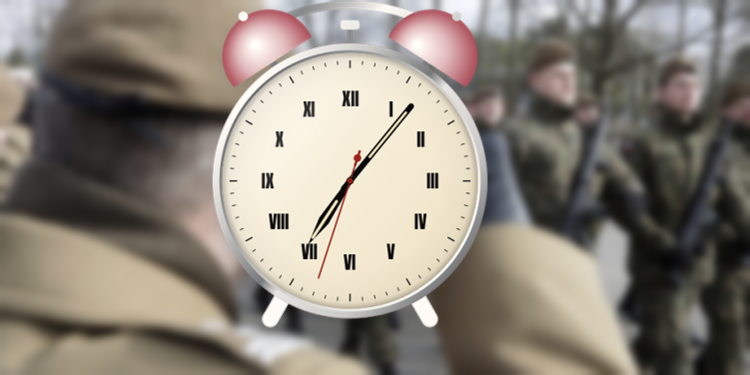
7:06:33
